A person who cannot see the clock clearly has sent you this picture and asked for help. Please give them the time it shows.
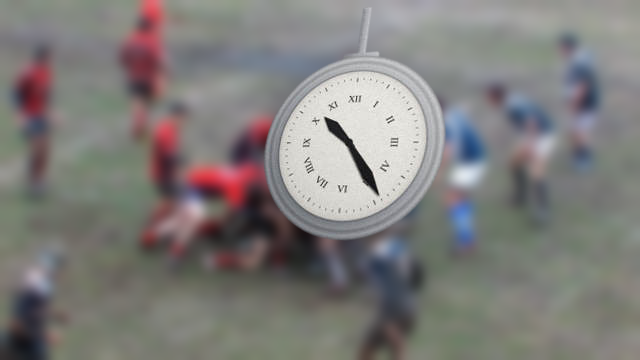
10:24
